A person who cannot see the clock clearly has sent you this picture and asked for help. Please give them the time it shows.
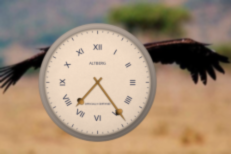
7:24
